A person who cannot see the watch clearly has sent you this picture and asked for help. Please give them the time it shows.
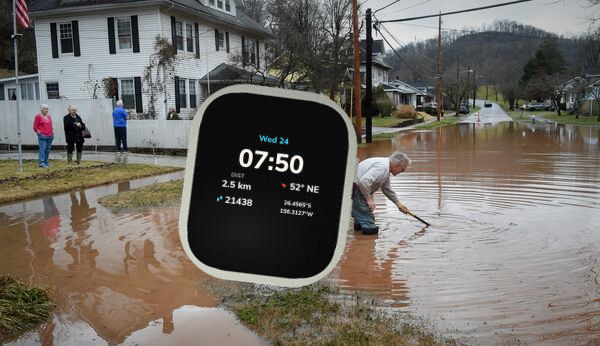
7:50
